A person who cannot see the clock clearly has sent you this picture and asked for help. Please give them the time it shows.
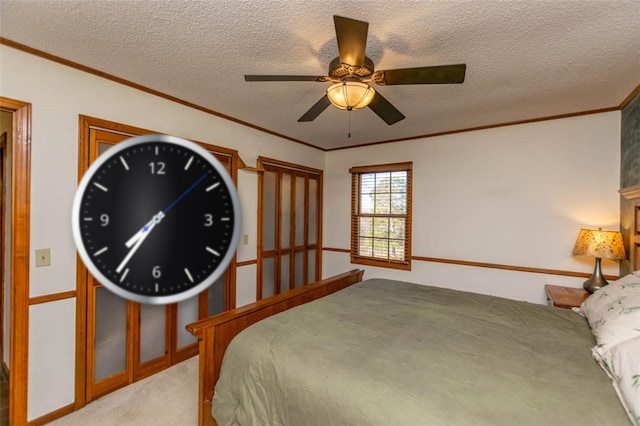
7:36:08
